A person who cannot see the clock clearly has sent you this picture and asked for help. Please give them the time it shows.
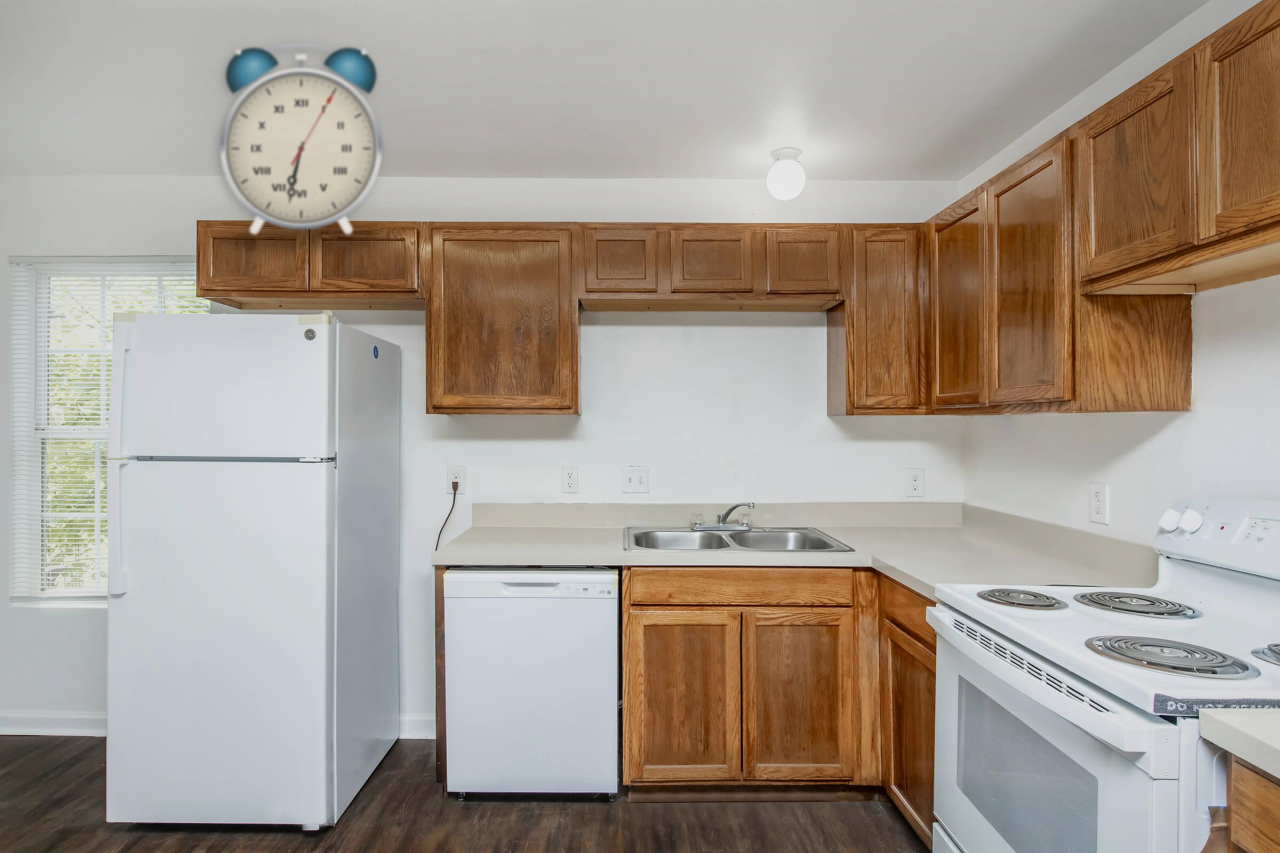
6:32:05
